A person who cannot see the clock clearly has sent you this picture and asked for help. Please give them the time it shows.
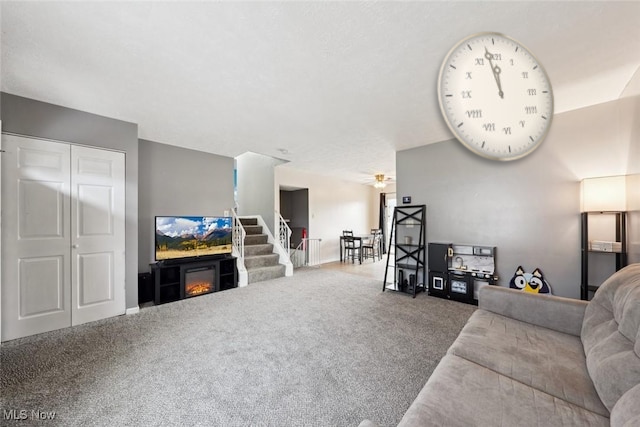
11:58
